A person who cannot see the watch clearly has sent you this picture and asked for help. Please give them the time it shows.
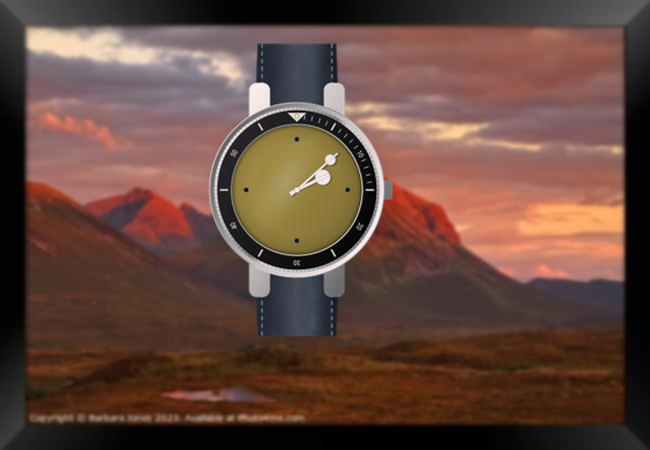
2:08
